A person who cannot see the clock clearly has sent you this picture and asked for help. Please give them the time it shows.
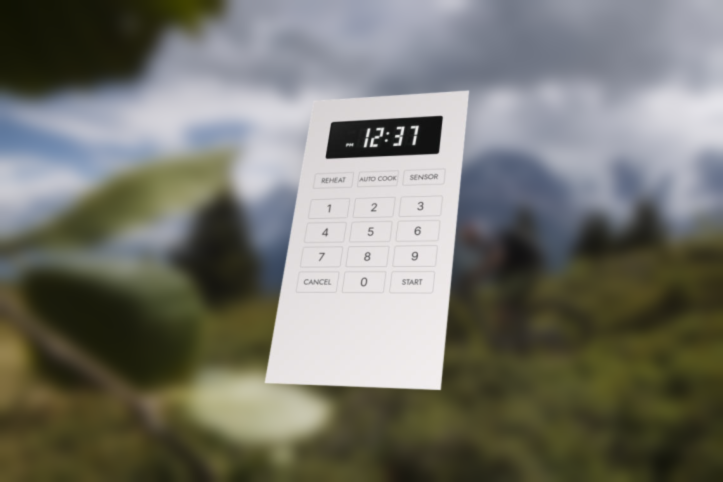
12:37
